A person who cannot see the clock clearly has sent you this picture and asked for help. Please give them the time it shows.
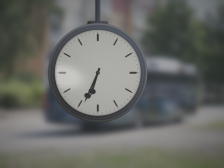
6:34
